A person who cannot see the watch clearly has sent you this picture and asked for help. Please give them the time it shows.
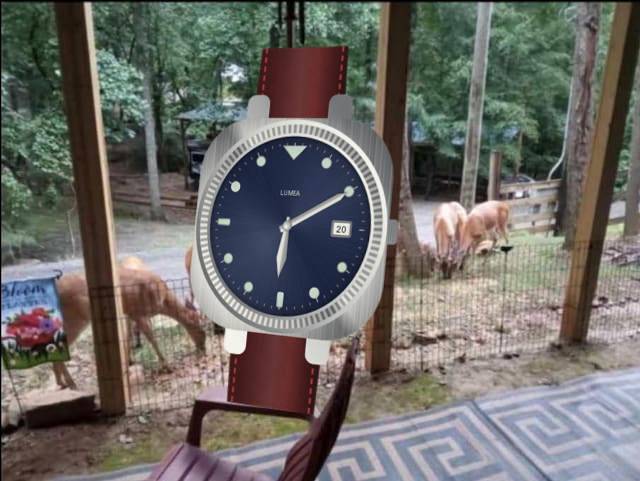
6:10
